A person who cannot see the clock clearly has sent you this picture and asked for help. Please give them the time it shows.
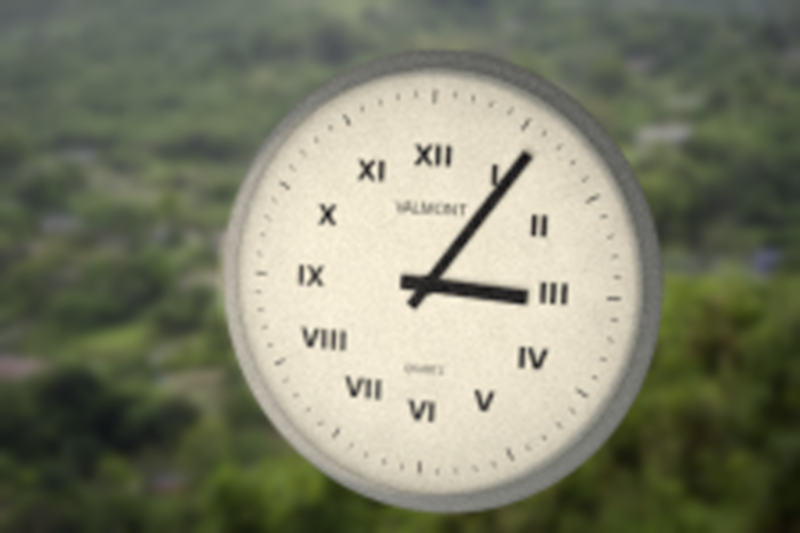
3:06
